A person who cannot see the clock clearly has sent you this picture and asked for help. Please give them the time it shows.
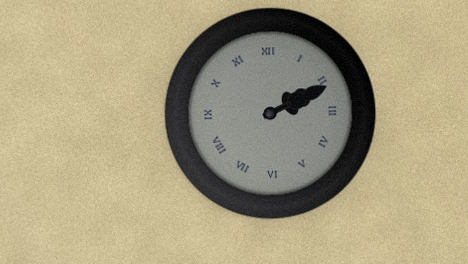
2:11
